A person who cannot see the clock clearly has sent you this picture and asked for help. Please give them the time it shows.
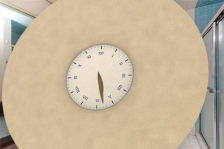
5:28
